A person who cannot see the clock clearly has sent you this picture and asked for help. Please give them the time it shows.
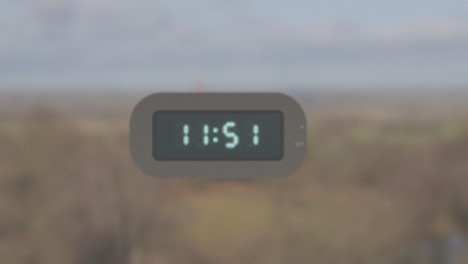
11:51
